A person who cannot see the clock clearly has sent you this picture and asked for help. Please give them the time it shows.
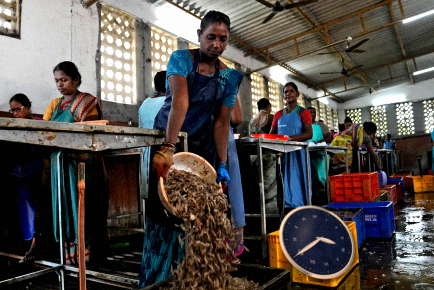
3:40
